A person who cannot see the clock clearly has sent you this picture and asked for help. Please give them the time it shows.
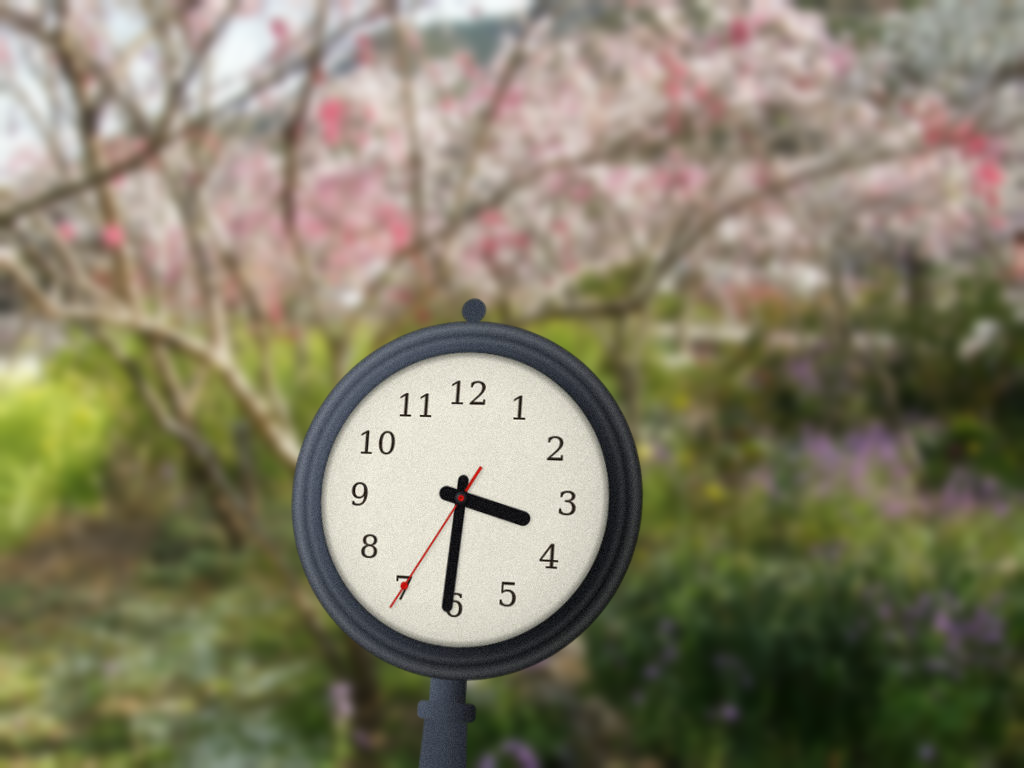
3:30:35
